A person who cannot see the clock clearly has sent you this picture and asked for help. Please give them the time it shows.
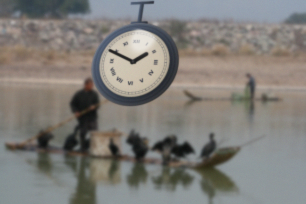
1:49
